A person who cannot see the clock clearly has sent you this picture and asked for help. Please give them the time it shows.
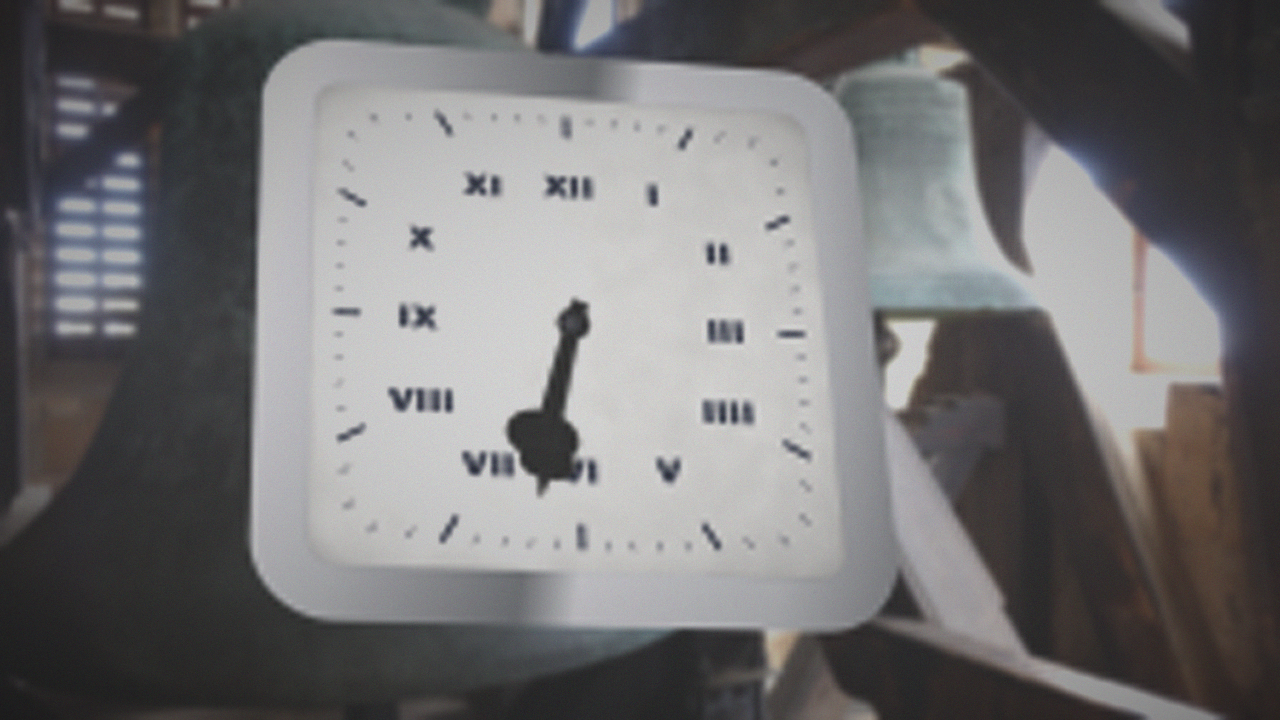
6:32
